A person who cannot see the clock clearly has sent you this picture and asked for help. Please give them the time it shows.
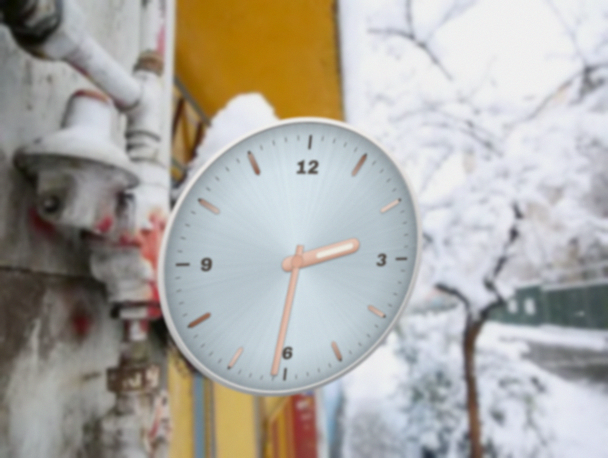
2:31
